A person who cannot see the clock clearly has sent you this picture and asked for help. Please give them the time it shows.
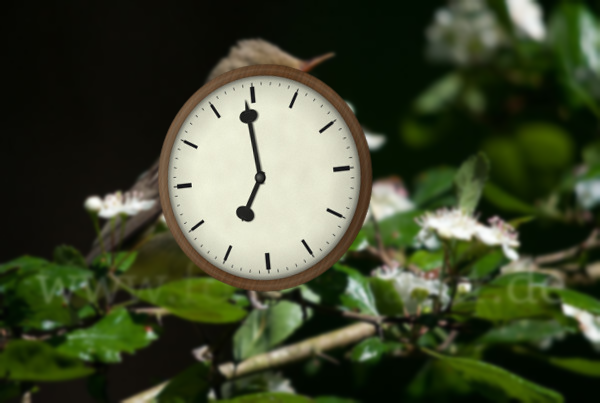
6:59
